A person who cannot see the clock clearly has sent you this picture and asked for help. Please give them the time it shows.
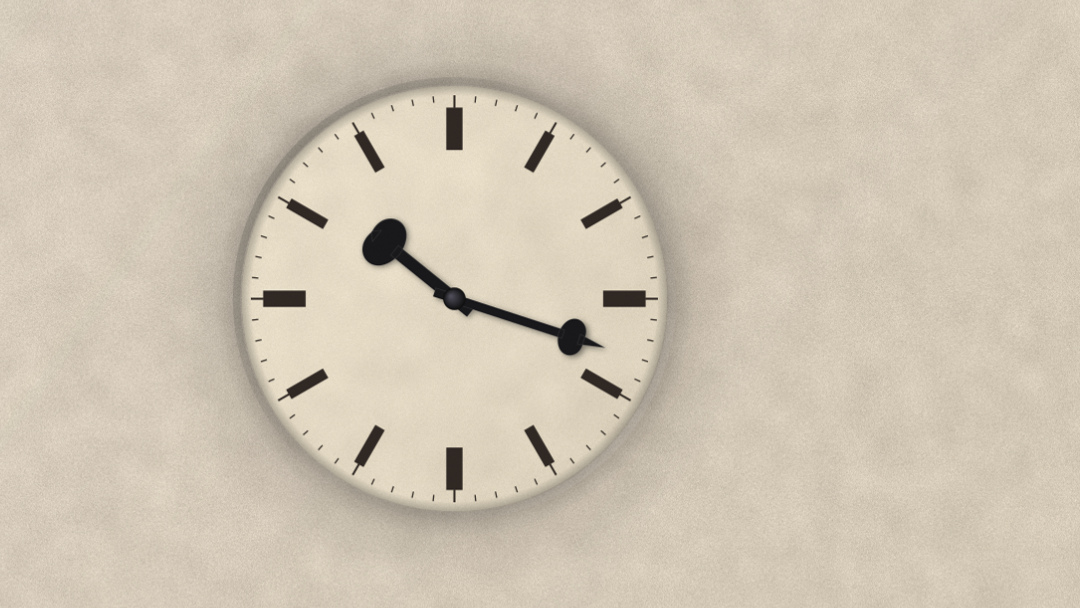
10:18
